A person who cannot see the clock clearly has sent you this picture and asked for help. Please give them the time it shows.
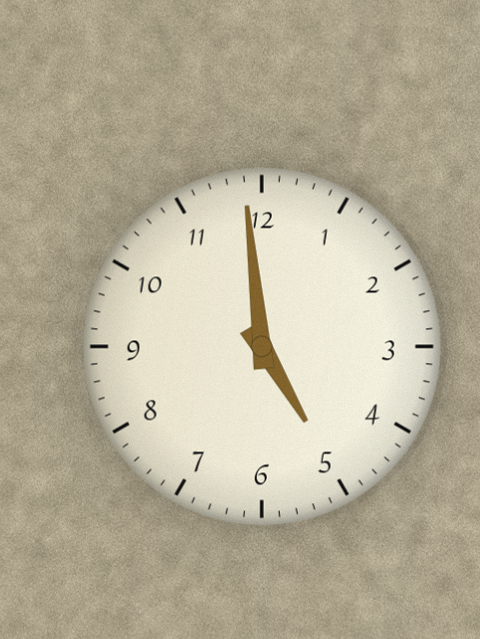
4:59
